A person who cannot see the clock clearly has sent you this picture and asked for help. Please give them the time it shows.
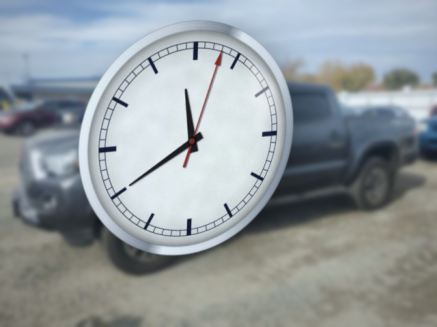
11:40:03
